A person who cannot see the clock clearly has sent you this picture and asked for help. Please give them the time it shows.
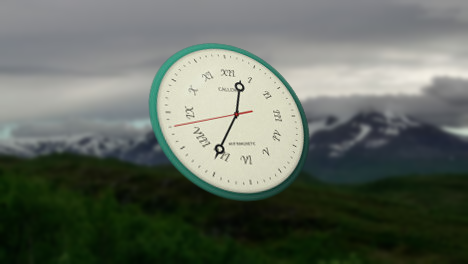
12:35:43
